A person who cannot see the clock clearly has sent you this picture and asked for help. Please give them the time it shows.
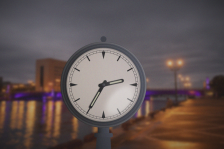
2:35
